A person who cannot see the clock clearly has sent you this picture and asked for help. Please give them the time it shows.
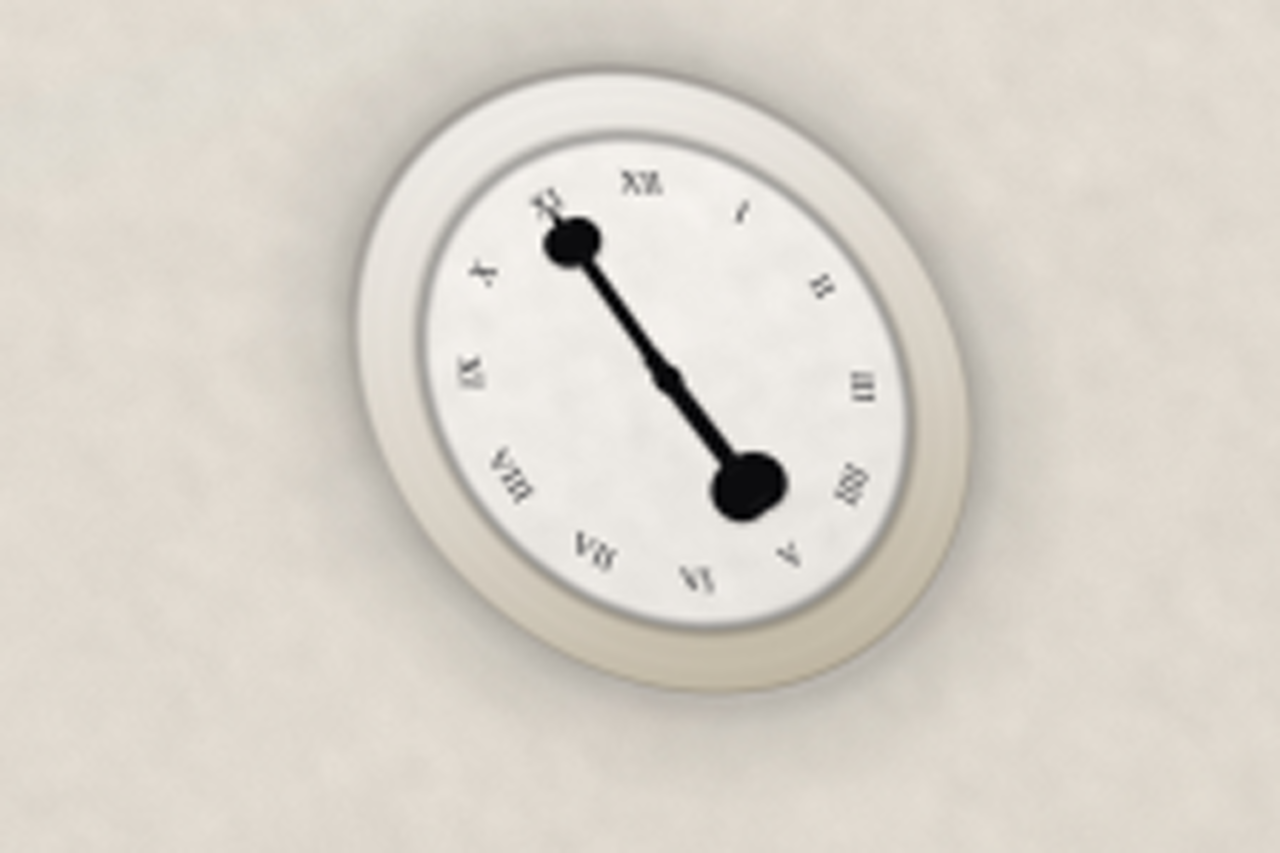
4:55
